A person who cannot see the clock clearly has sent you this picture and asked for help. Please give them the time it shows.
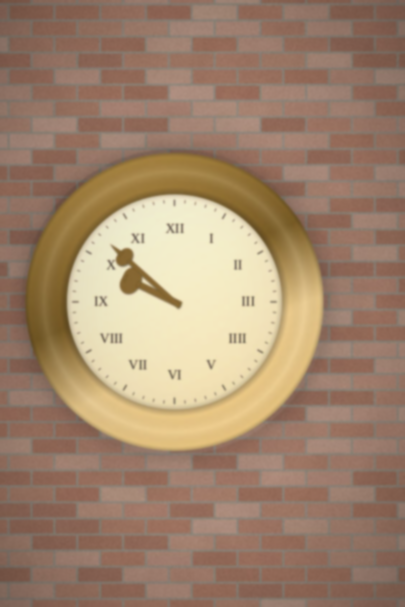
9:52
